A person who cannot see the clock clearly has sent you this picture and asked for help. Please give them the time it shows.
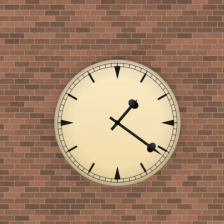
1:21
